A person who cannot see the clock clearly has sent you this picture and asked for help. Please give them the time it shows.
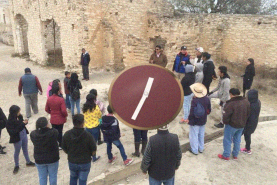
12:34
